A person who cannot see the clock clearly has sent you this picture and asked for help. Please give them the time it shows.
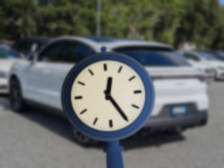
12:25
